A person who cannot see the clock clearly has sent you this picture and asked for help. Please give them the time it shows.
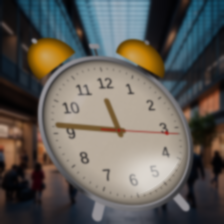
11:46:16
